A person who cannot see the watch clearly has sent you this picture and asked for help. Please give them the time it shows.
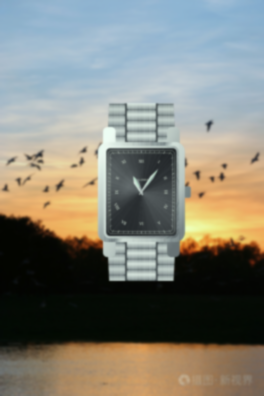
11:06
